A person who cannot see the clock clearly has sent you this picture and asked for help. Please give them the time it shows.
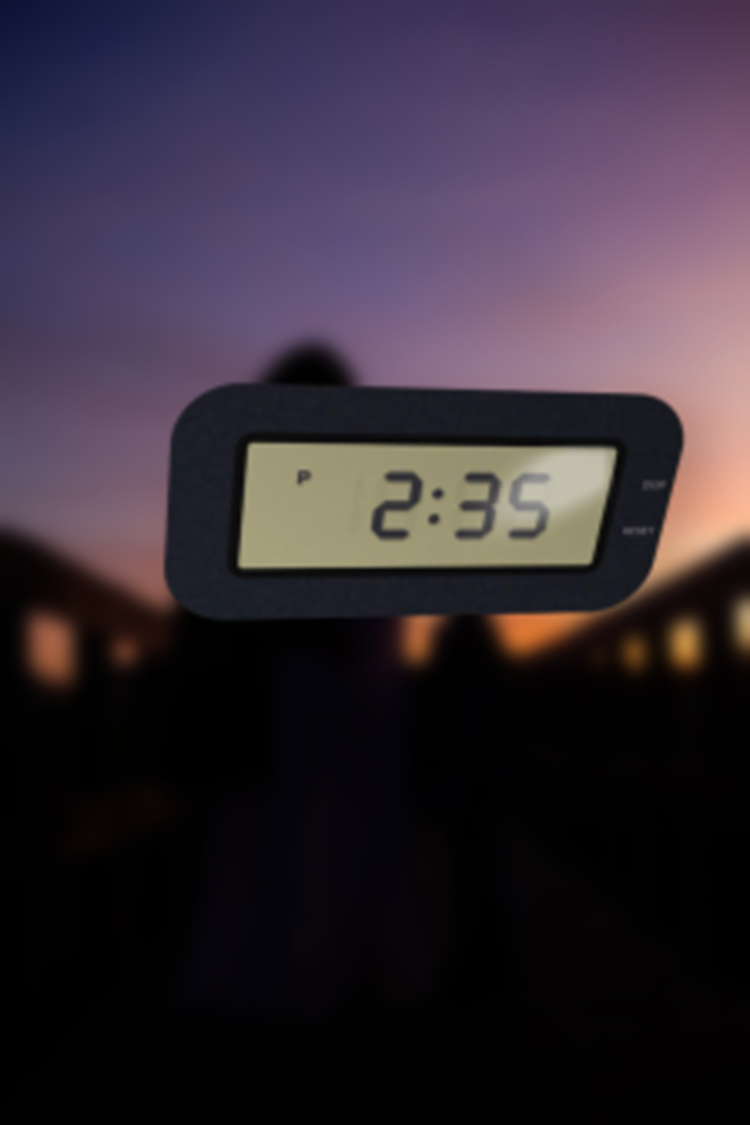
2:35
